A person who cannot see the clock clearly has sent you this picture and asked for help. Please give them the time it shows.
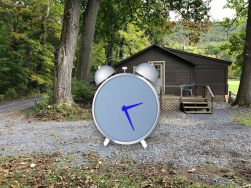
2:26
